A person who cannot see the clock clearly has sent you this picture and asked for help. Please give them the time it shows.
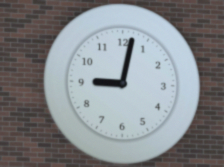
9:02
